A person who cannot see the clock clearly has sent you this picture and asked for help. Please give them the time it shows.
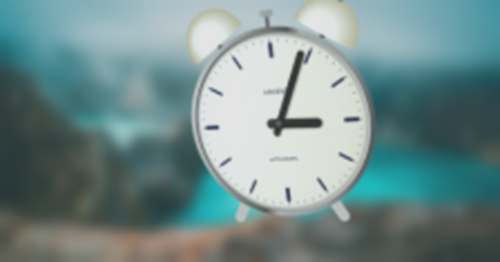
3:04
